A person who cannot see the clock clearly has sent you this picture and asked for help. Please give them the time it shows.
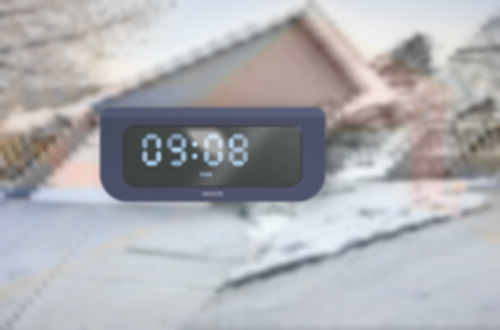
9:08
